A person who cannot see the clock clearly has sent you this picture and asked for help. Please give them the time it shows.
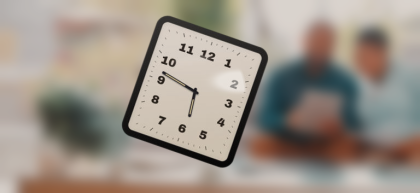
5:47
